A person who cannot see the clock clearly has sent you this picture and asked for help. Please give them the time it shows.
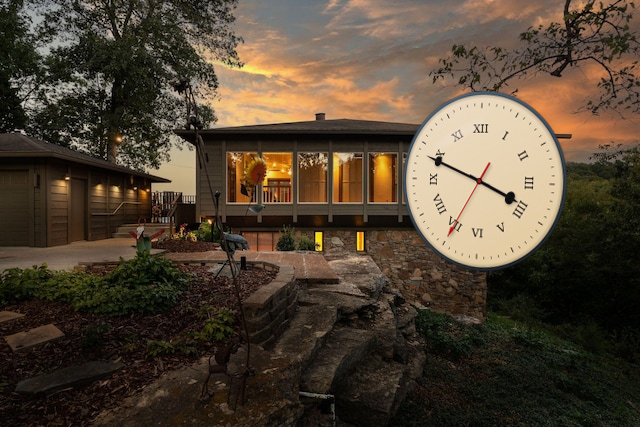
3:48:35
